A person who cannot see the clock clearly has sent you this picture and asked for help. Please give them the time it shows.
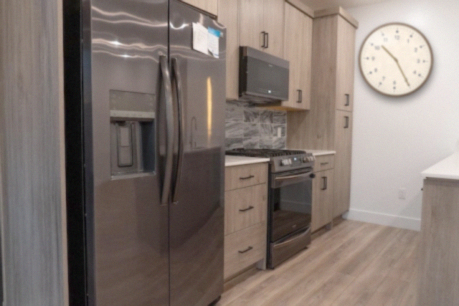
10:25
